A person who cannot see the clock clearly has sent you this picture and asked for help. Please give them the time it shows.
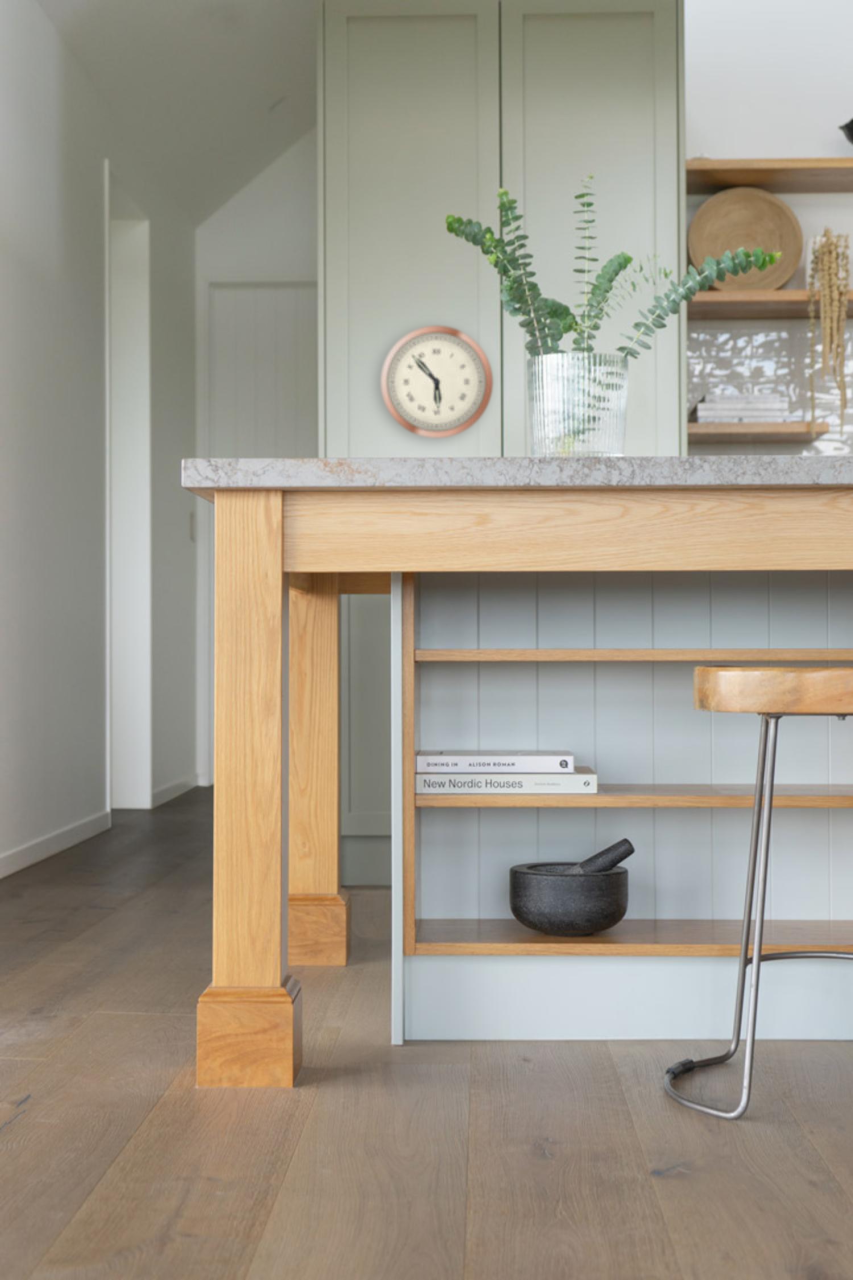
5:53
